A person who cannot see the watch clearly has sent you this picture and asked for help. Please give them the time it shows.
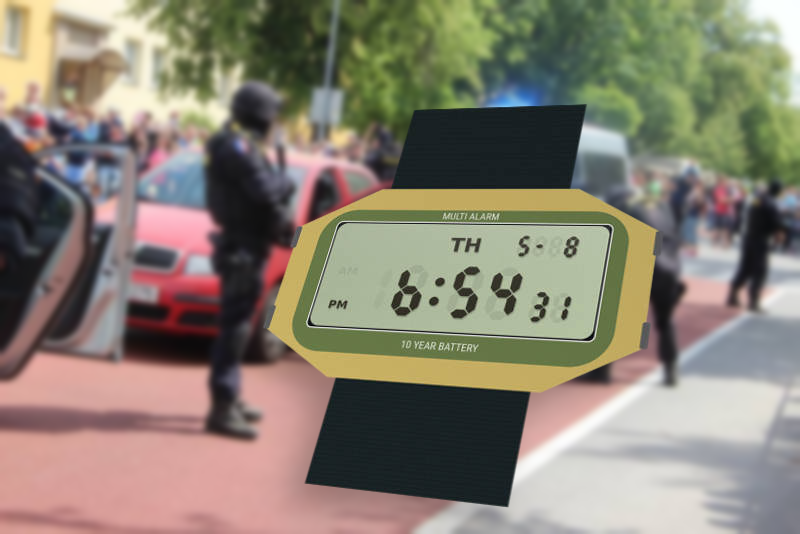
6:54:31
